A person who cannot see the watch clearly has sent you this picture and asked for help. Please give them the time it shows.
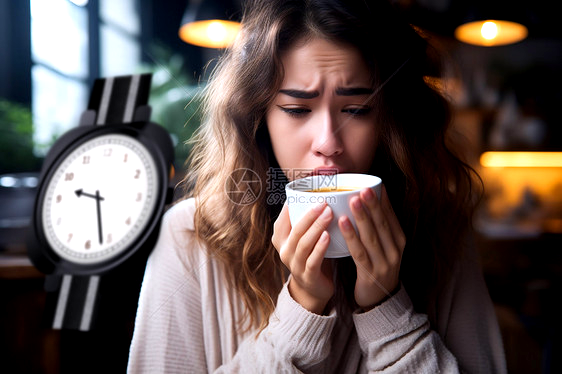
9:27
